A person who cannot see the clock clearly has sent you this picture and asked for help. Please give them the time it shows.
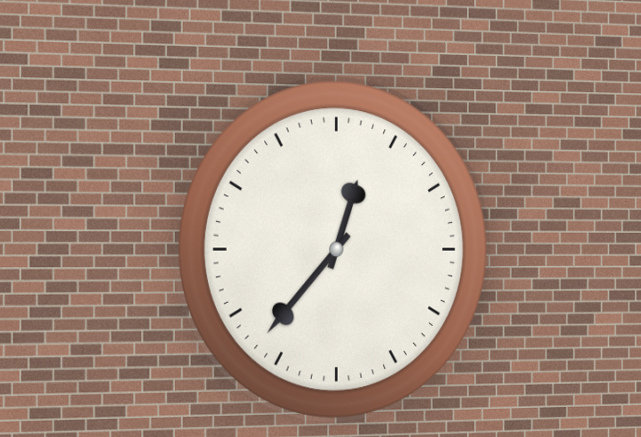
12:37
